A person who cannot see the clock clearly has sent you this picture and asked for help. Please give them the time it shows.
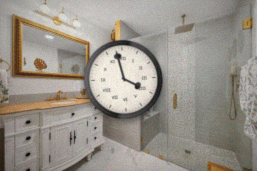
3:58
